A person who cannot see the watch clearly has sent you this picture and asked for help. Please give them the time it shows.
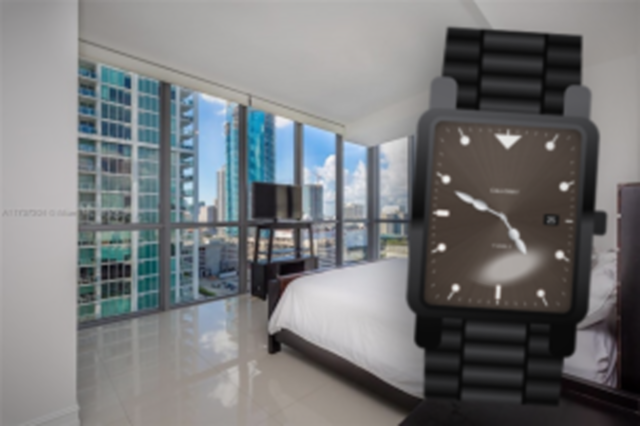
4:49
